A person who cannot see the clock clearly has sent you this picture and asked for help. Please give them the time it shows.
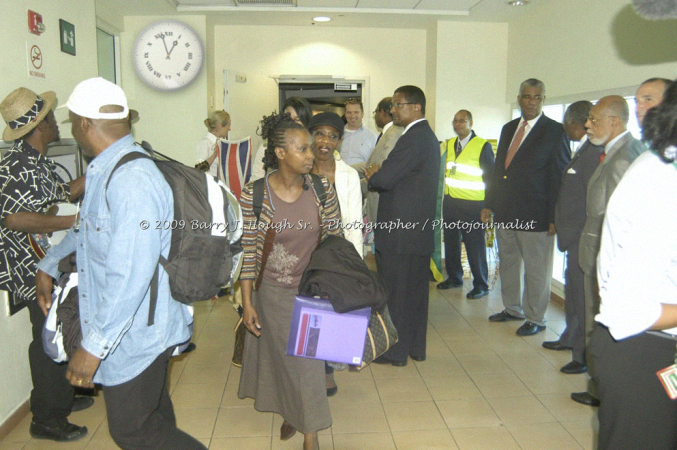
12:57
